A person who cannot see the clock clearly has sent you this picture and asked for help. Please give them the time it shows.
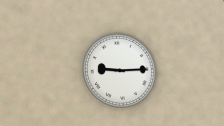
9:15
